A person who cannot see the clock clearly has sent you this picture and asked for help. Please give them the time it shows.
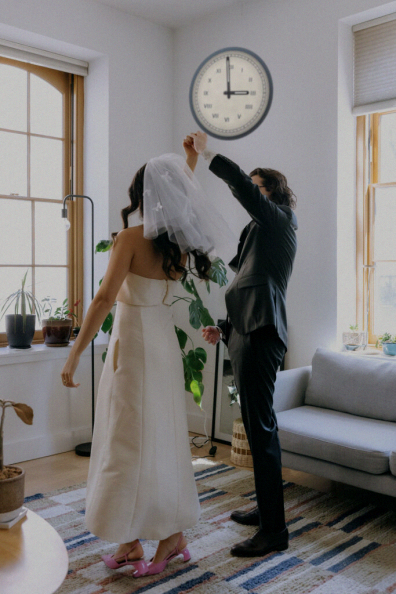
2:59
